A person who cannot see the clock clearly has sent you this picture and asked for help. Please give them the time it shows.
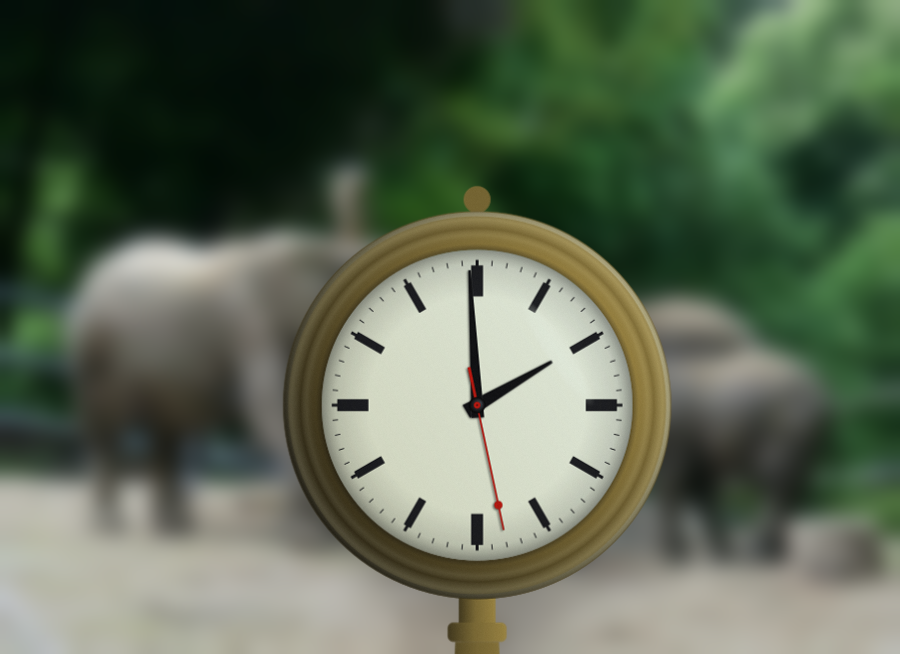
1:59:28
